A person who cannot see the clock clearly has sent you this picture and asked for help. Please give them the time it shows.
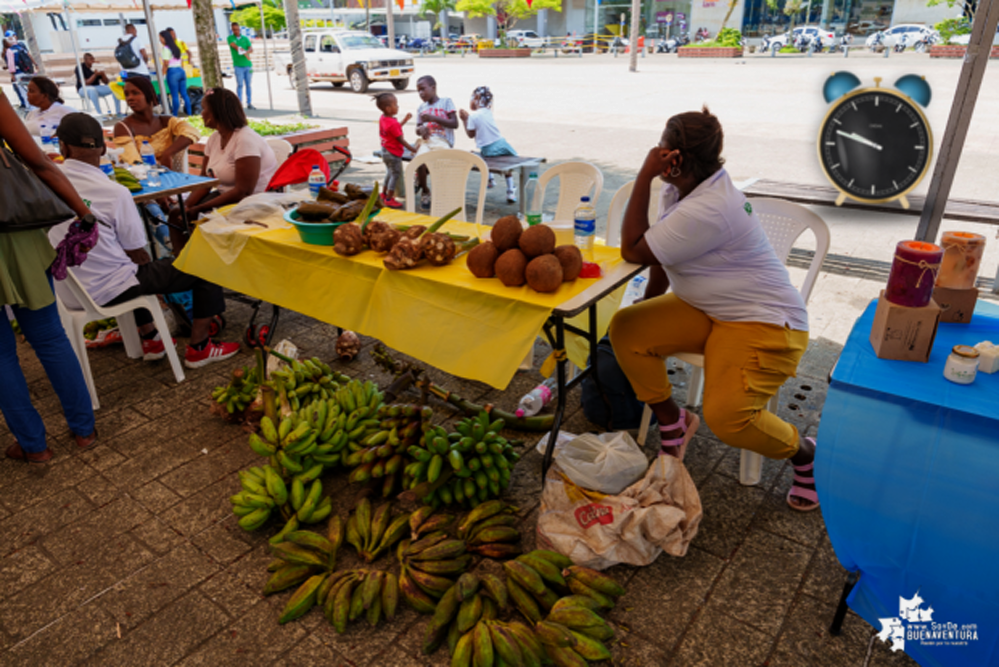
9:48
